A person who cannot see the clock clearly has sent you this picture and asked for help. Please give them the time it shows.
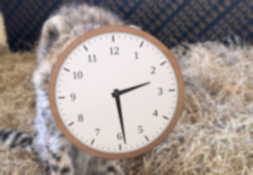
2:29
